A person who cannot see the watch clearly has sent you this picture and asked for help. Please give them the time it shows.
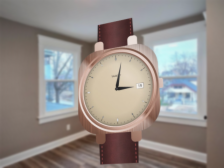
3:02
